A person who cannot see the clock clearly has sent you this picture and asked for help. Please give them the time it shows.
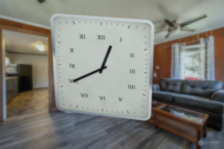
12:40
